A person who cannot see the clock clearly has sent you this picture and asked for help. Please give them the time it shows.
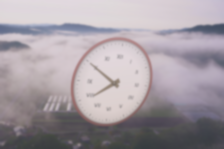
7:50
